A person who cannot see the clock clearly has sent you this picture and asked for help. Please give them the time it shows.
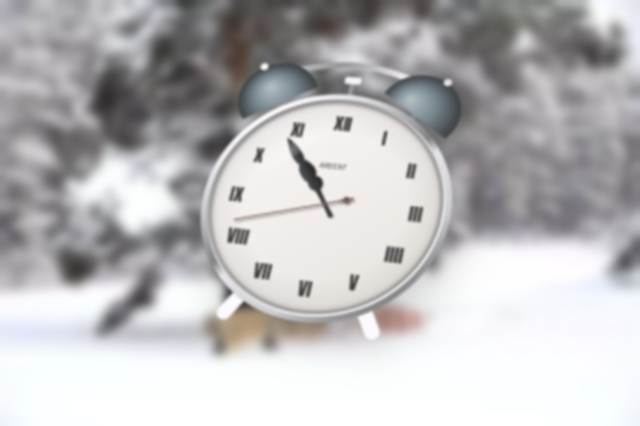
10:53:42
